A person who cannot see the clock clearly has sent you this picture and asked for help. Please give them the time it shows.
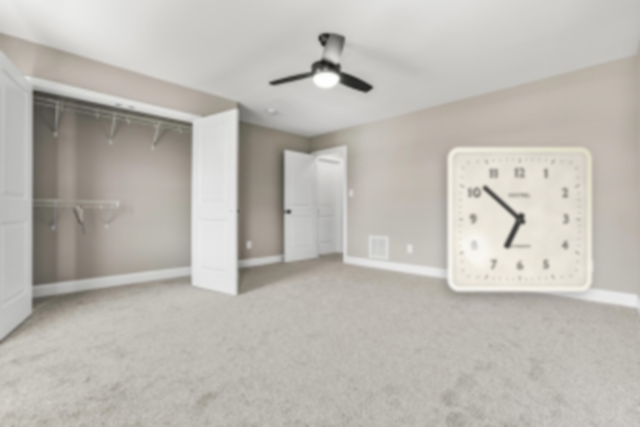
6:52
